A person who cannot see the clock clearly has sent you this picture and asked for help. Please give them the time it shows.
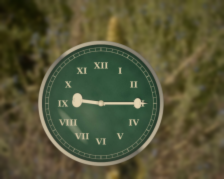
9:15
